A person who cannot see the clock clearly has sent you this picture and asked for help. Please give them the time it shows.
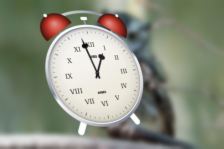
12:58
